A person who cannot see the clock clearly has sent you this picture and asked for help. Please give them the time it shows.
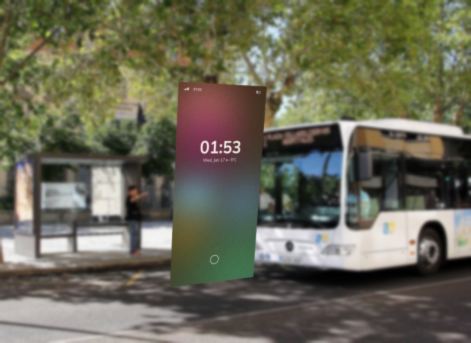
1:53
